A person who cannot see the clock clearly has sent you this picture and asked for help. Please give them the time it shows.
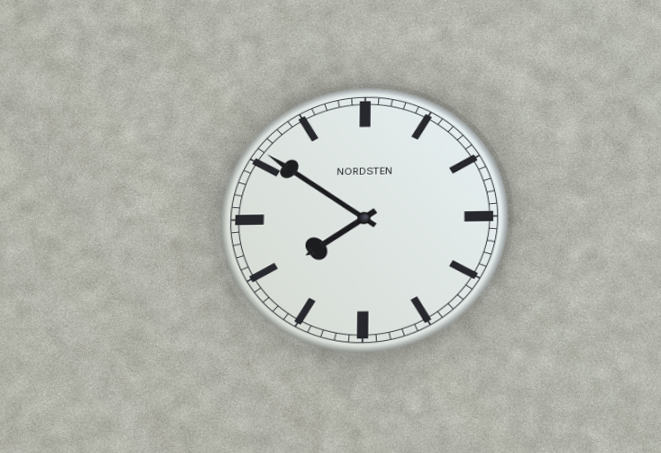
7:51
